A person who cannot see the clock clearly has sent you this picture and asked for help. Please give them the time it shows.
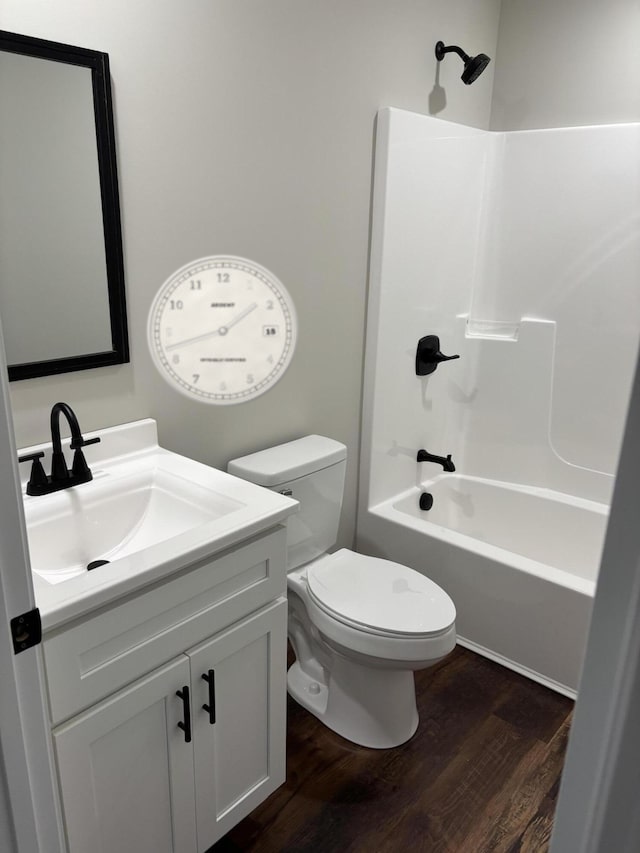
1:42
